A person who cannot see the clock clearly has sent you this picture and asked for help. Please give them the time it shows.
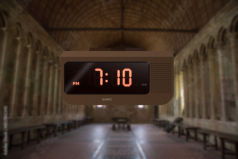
7:10
